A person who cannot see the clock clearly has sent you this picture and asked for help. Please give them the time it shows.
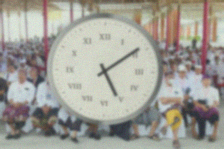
5:09
